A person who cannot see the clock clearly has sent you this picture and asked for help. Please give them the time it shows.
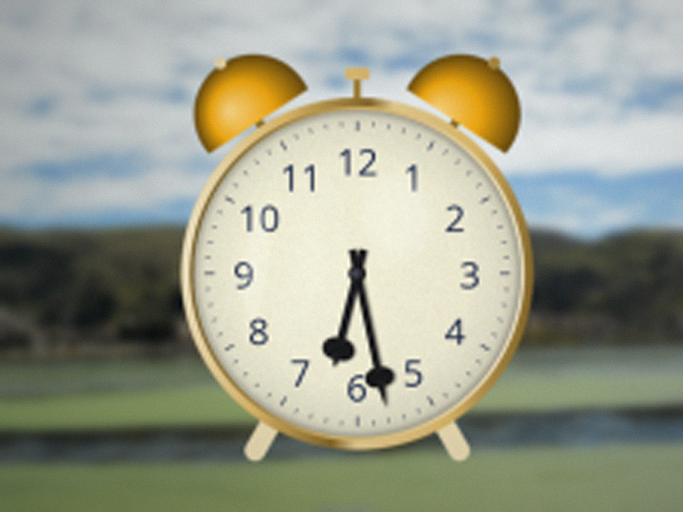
6:28
